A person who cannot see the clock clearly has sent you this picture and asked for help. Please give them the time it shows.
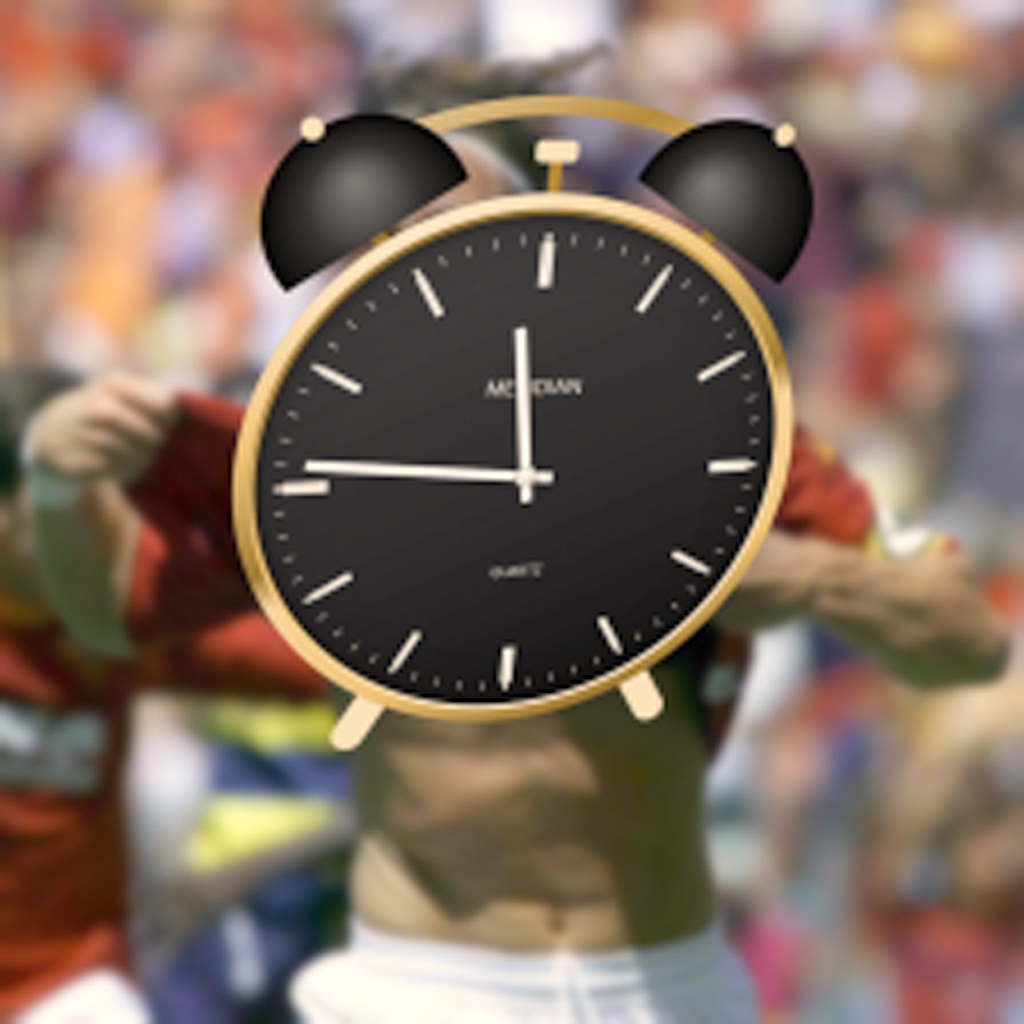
11:46
